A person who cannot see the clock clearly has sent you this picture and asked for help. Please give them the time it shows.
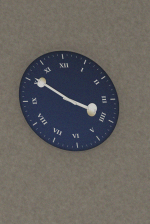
3:51
